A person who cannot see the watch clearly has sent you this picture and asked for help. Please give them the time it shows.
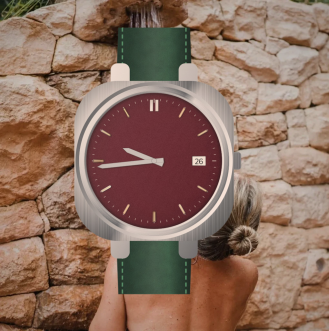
9:44
